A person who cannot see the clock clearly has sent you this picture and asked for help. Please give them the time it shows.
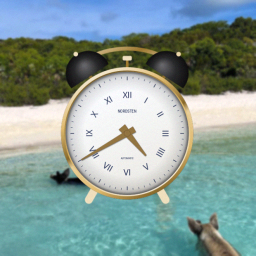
4:40
